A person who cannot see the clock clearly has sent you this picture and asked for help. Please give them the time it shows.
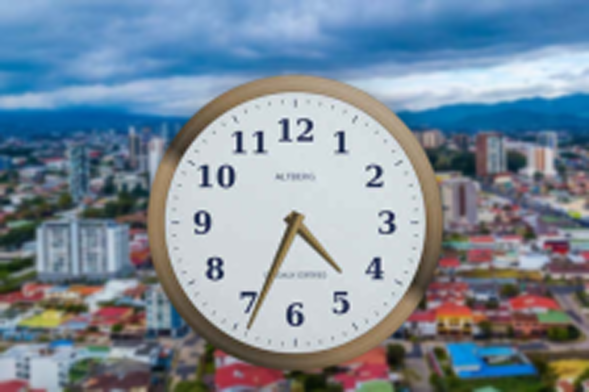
4:34
